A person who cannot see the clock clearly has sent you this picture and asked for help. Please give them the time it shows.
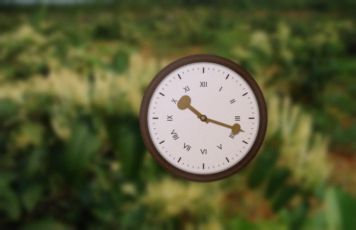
10:18
